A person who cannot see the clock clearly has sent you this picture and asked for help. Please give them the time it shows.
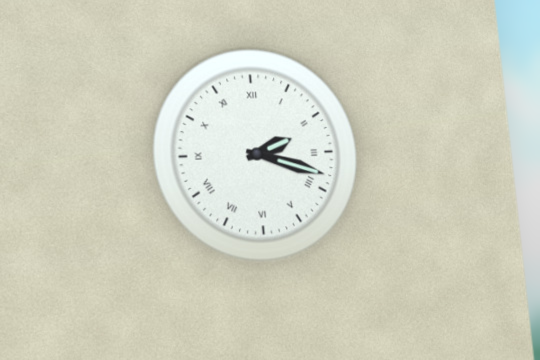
2:18
